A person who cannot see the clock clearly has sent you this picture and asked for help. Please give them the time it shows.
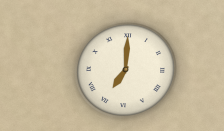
7:00
